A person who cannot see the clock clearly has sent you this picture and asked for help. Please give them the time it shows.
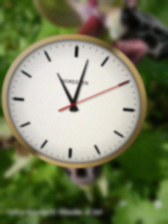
11:02:10
